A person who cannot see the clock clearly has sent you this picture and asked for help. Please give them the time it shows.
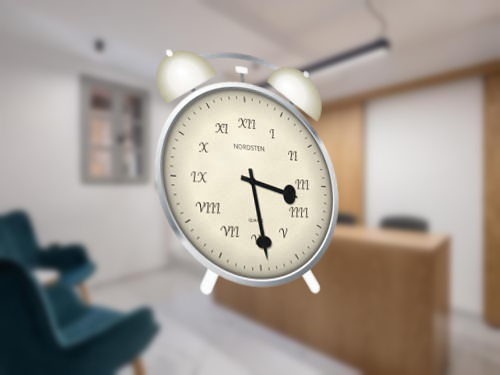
3:29
